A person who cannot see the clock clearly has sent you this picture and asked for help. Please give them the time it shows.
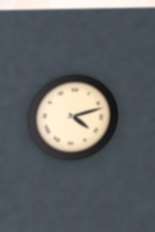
4:12
